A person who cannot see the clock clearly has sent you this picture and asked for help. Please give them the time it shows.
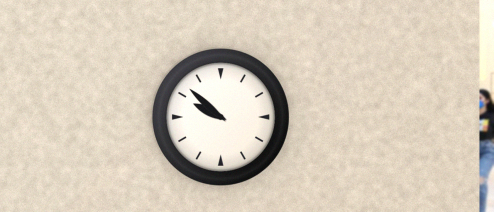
9:52
